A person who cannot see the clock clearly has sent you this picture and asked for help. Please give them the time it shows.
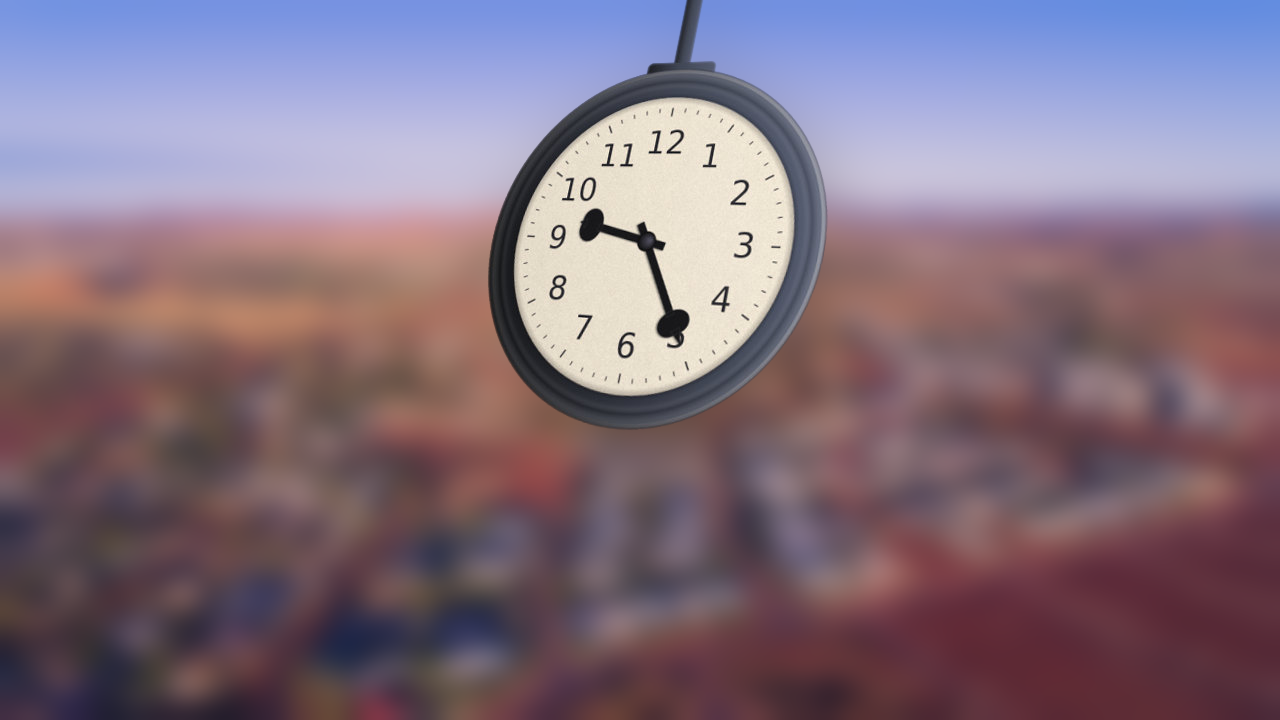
9:25
